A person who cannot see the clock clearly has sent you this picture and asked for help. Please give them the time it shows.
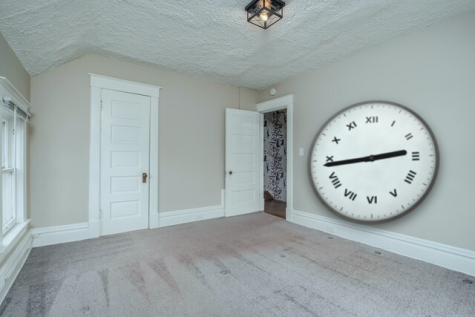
2:44
